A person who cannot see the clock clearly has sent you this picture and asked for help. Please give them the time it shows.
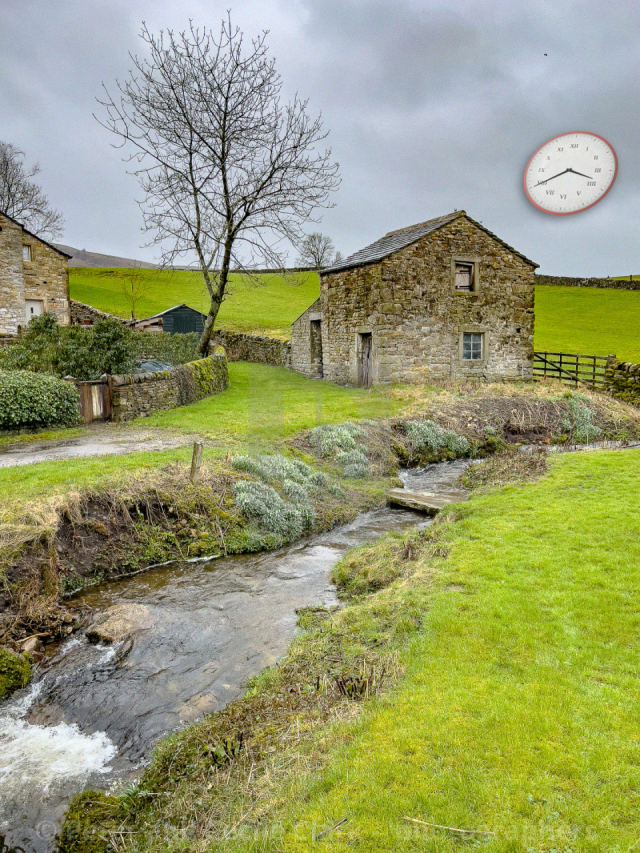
3:40
